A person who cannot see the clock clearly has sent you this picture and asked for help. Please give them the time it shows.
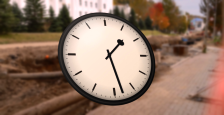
1:28
